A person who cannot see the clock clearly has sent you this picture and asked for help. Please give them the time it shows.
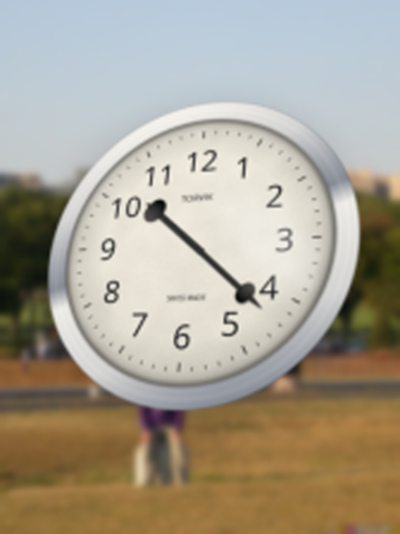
10:22
